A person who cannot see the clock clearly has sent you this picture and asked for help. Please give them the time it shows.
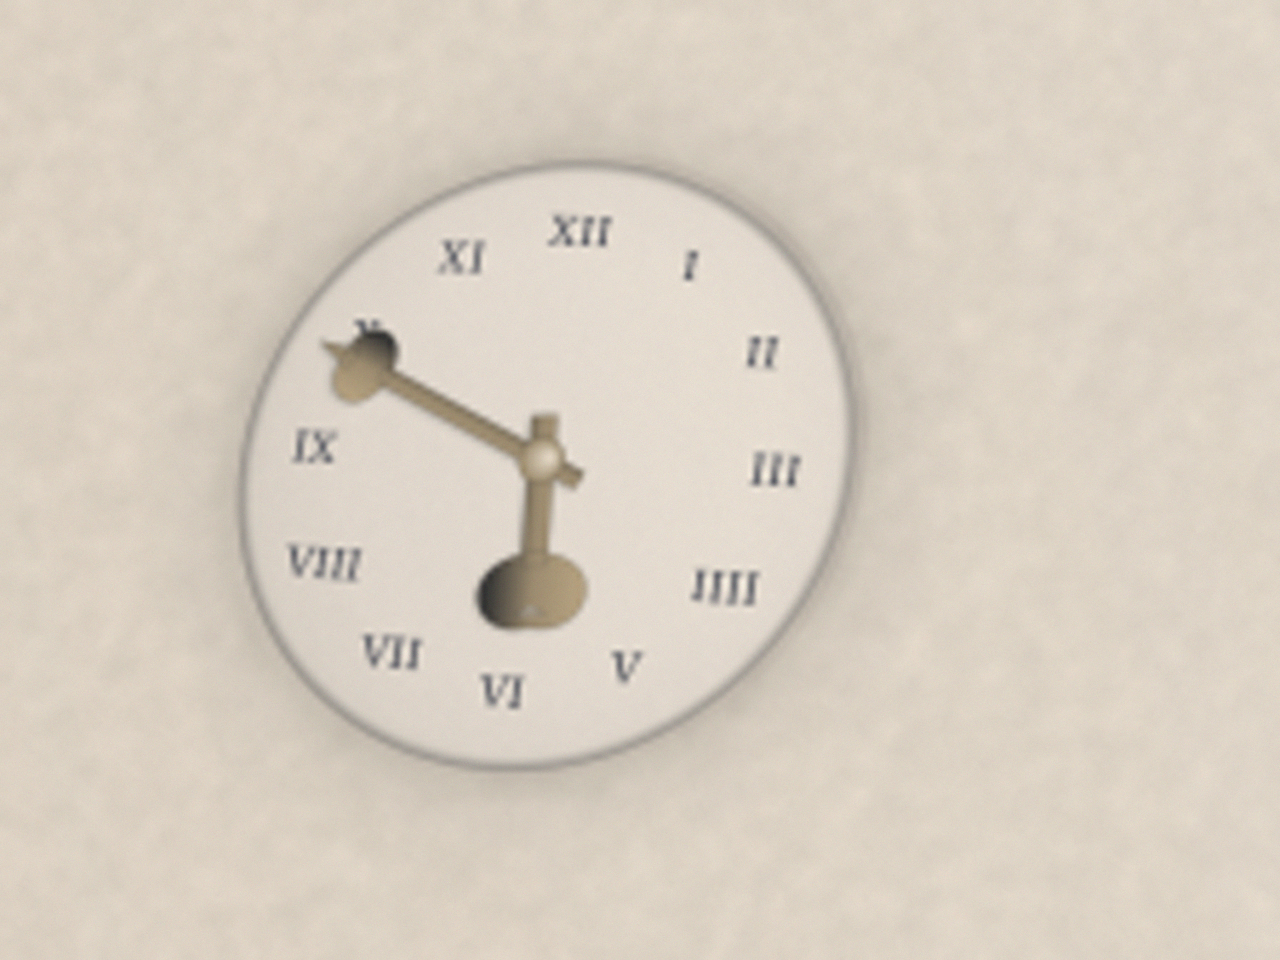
5:49
